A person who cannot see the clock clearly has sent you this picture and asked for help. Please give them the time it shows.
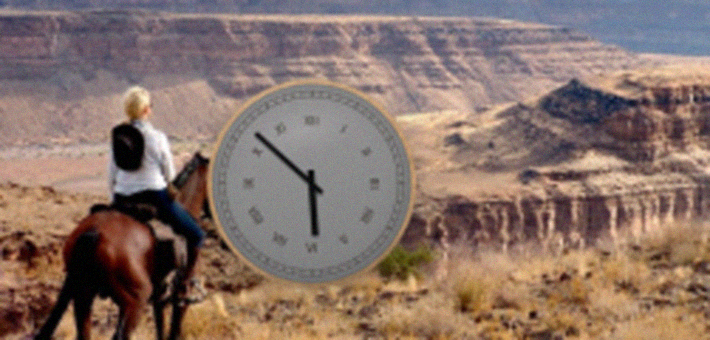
5:52
